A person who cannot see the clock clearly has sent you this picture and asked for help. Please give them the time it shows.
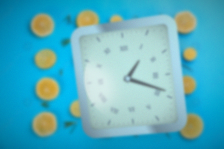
1:19
